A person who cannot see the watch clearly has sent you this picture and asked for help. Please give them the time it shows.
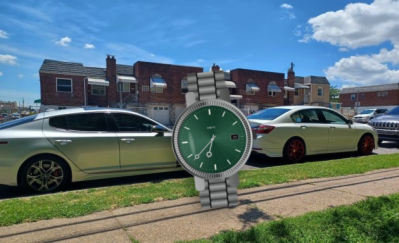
6:38
